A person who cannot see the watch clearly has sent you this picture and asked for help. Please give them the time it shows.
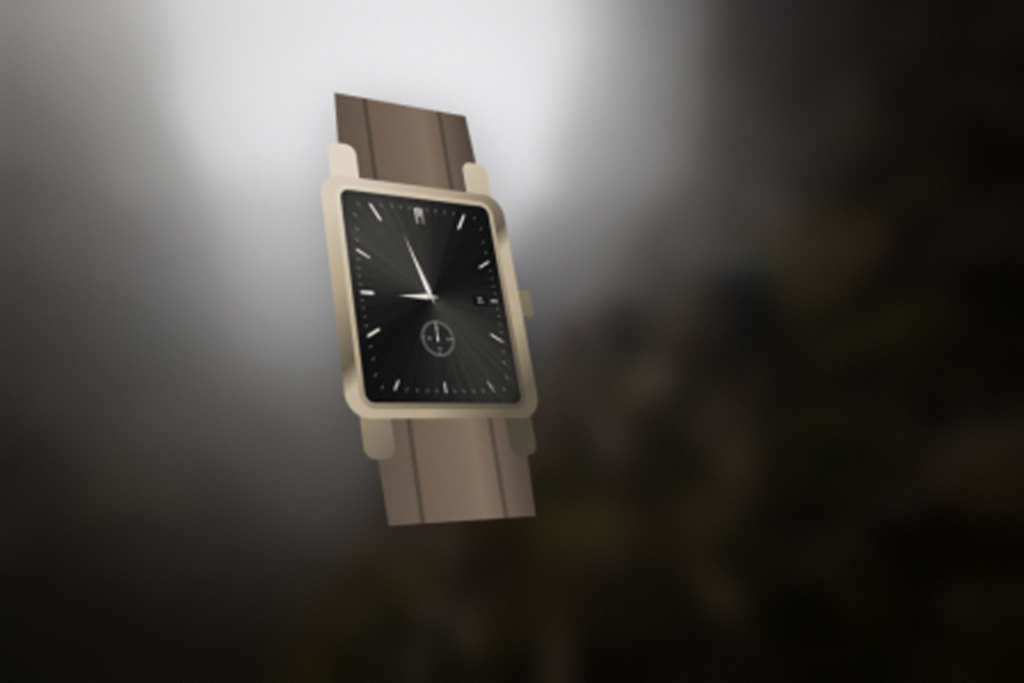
8:57
